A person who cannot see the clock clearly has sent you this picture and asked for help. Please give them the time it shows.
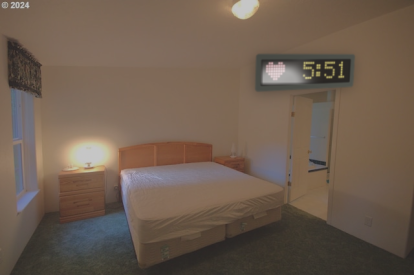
5:51
